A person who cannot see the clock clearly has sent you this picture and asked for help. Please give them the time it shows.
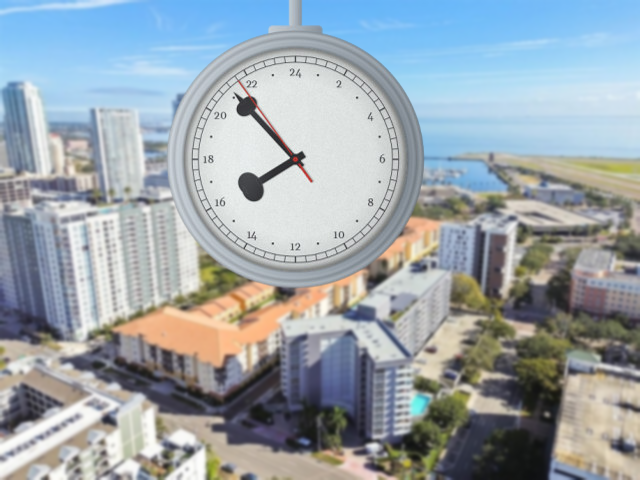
15:52:54
